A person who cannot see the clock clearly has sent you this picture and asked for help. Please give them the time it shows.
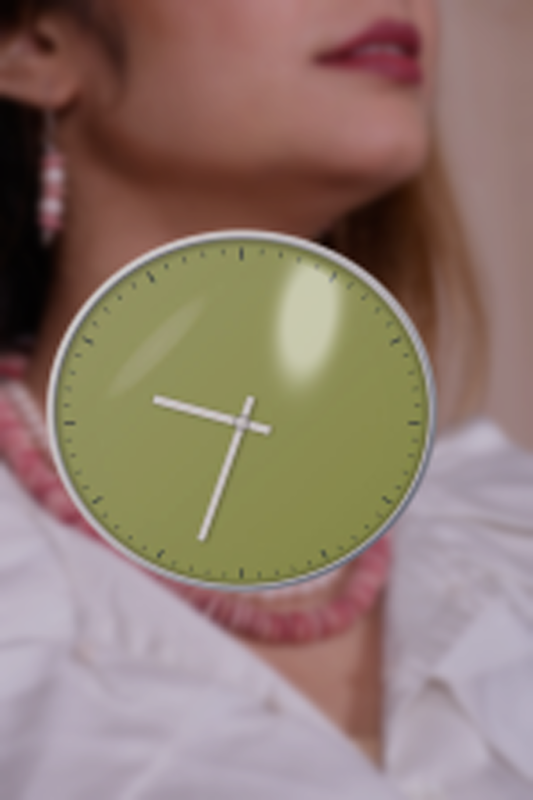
9:33
